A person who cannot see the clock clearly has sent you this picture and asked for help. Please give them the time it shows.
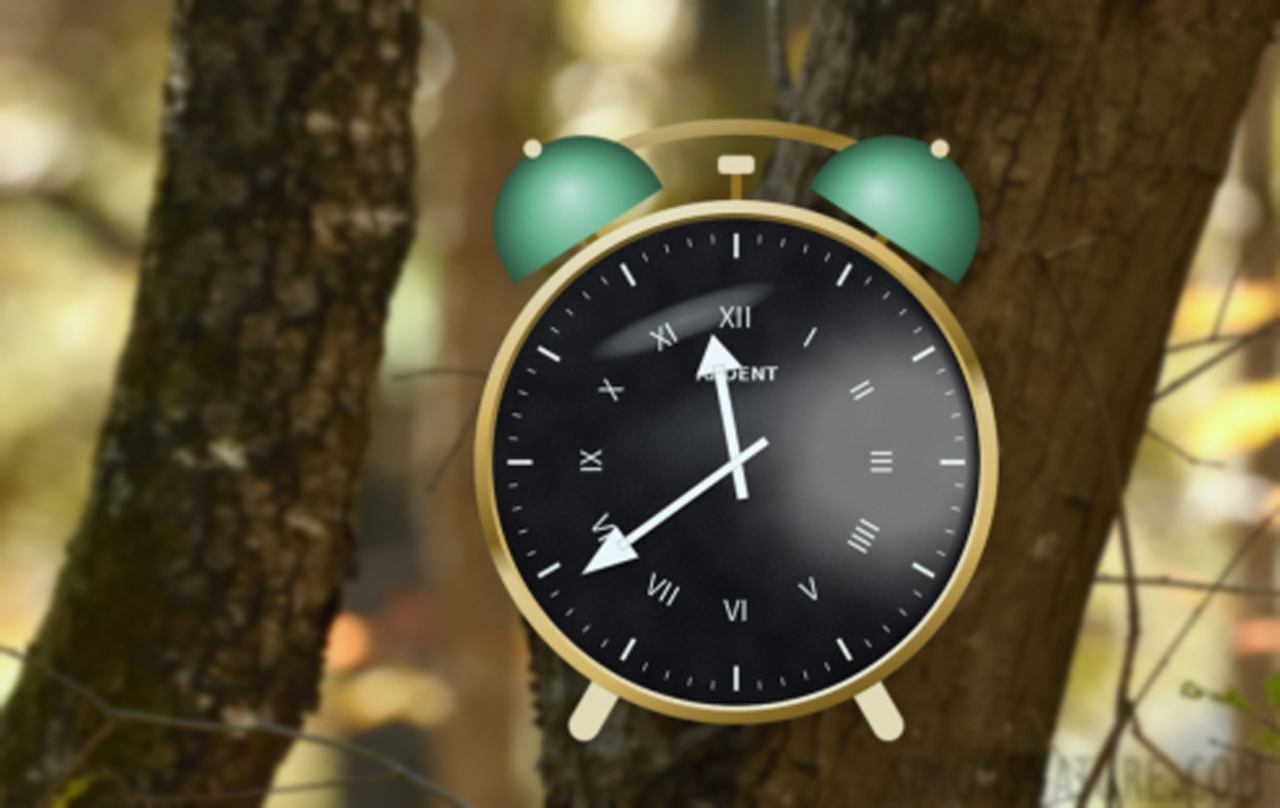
11:39
